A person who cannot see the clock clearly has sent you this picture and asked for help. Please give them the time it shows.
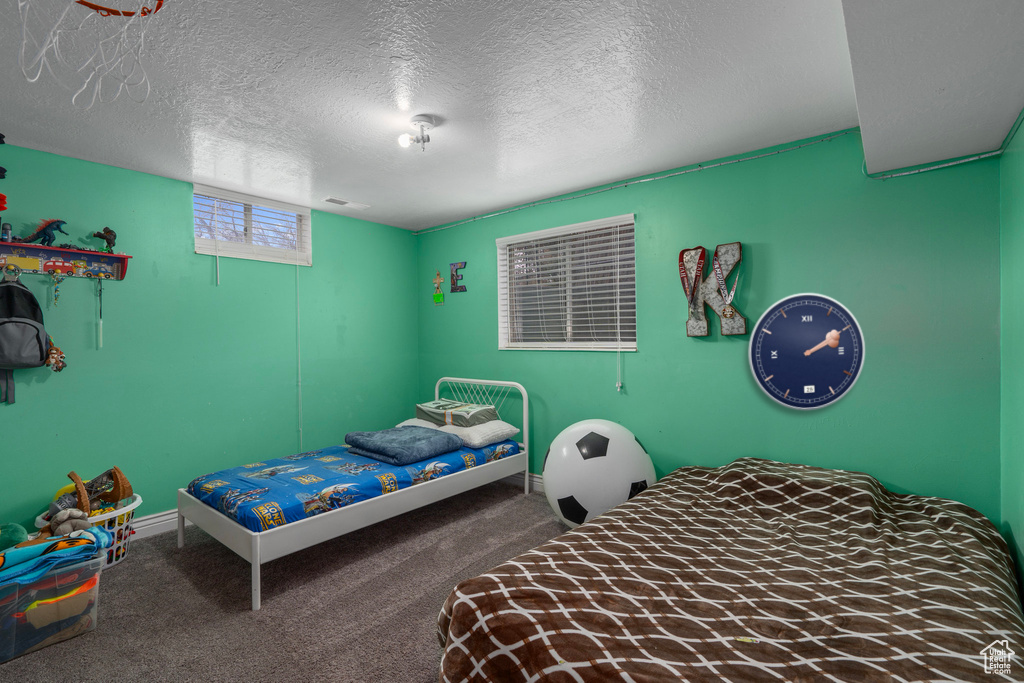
2:10
